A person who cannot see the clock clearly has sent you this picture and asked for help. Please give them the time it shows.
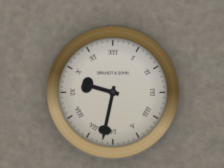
9:32
